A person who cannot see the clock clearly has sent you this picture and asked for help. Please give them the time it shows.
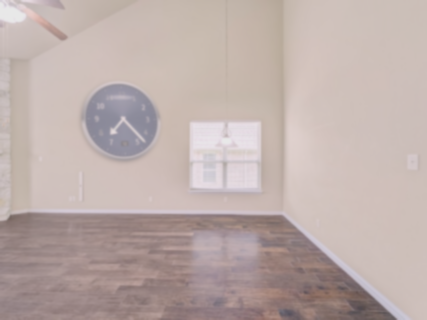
7:23
